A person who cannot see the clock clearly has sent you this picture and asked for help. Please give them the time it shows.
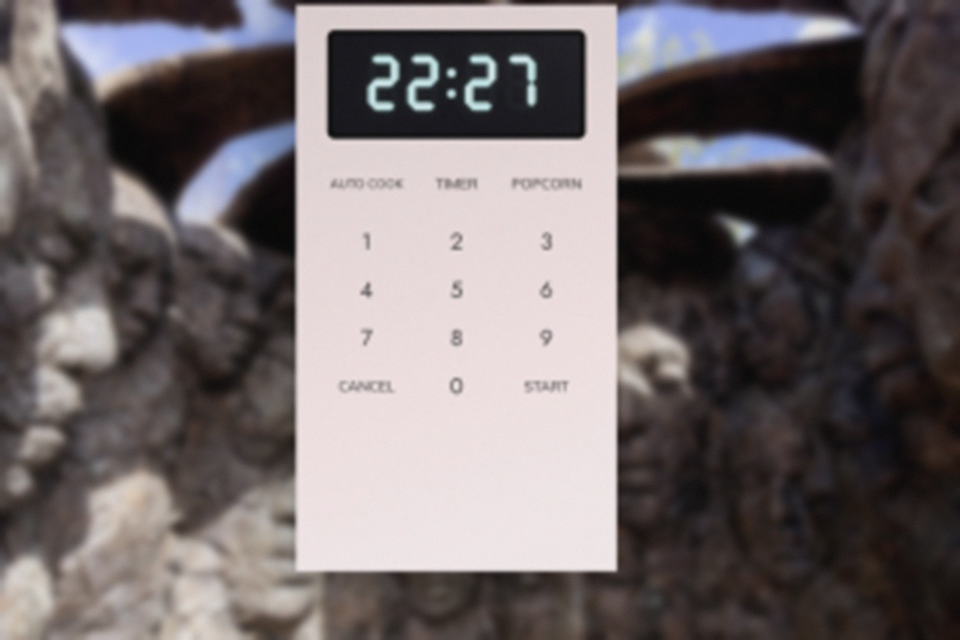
22:27
